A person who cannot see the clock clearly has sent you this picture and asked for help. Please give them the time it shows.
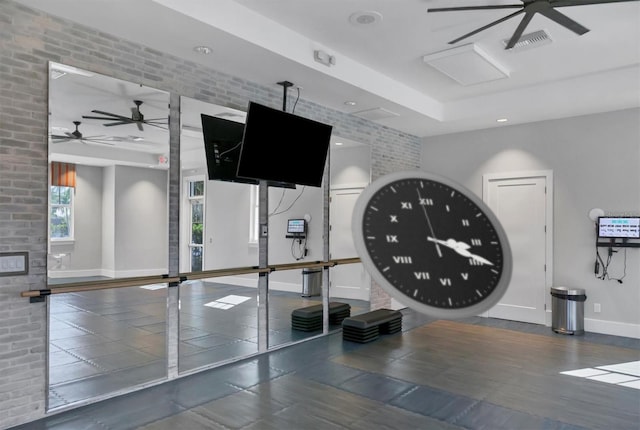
3:18:59
